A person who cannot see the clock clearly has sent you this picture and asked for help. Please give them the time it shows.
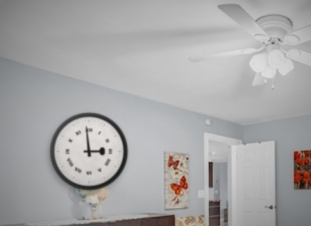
2:59
